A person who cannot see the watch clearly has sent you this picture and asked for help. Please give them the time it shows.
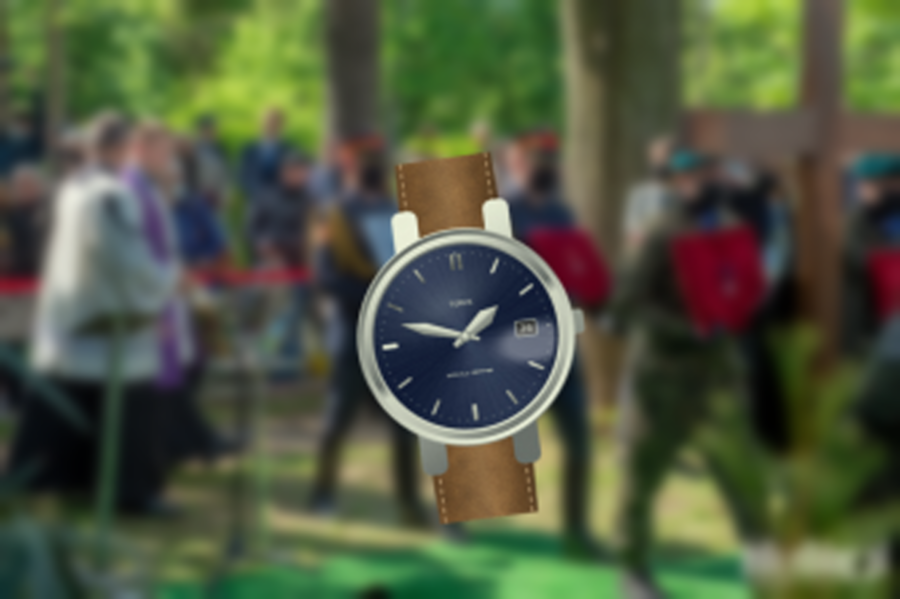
1:48
